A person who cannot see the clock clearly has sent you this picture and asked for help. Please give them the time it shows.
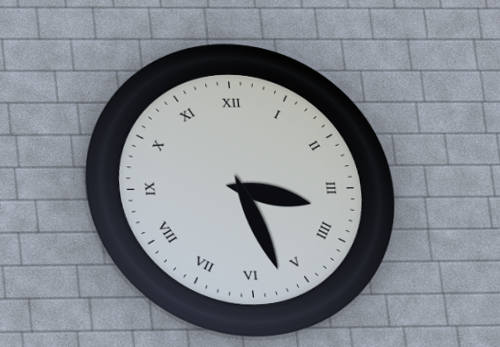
3:27
